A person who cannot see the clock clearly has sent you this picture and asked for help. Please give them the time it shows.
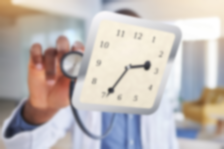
2:34
